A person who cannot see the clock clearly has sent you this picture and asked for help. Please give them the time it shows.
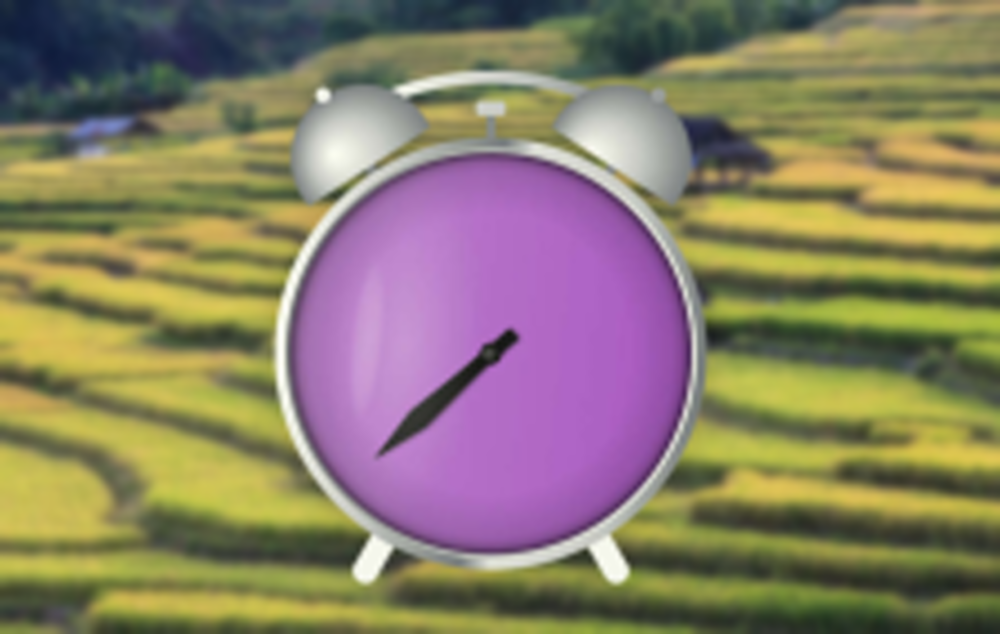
7:38
